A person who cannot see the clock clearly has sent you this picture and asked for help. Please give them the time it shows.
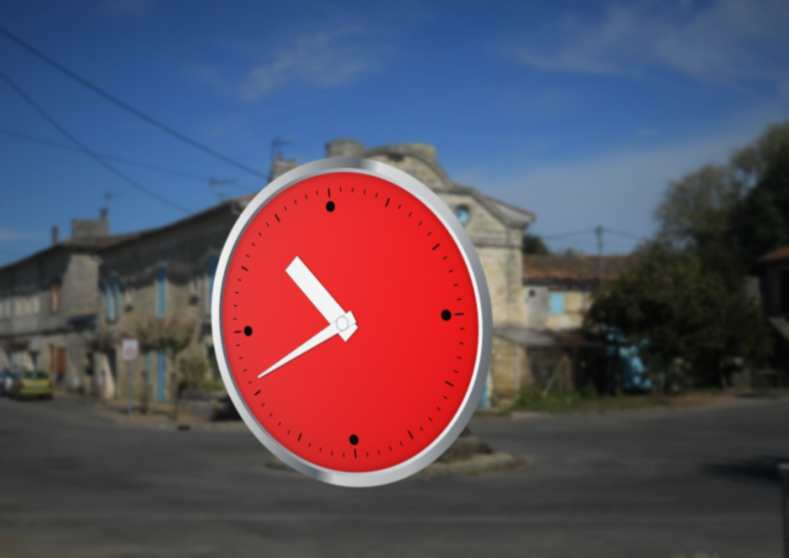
10:41
